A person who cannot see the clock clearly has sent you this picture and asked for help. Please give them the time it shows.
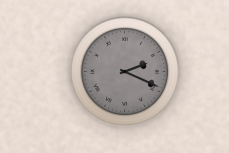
2:19
